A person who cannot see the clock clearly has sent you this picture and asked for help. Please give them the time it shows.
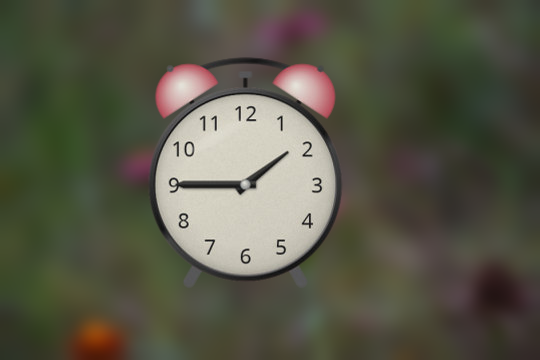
1:45
